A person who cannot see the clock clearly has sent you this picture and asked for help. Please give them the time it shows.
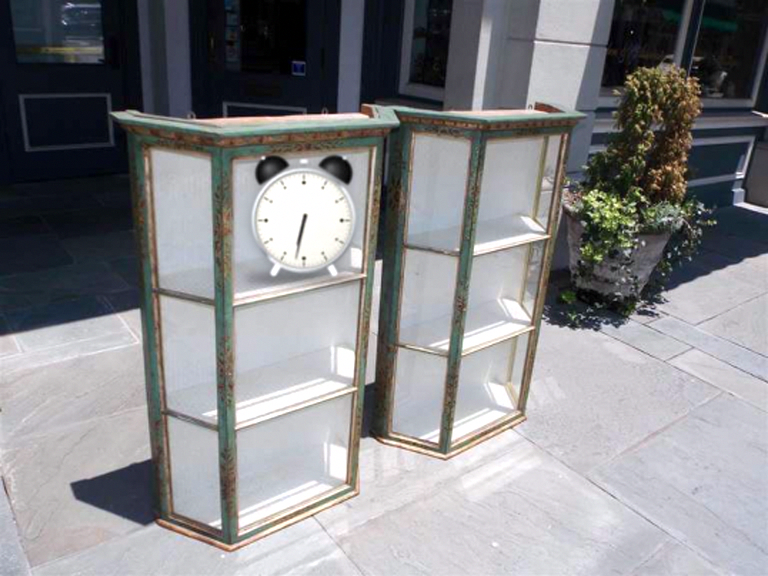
6:32
